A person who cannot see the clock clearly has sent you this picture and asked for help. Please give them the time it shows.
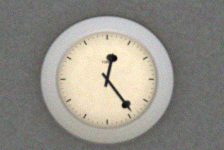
12:24
